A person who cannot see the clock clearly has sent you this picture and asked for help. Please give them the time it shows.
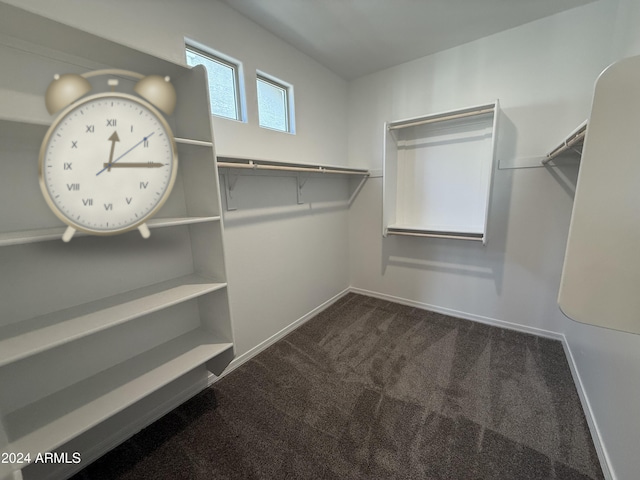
12:15:09
